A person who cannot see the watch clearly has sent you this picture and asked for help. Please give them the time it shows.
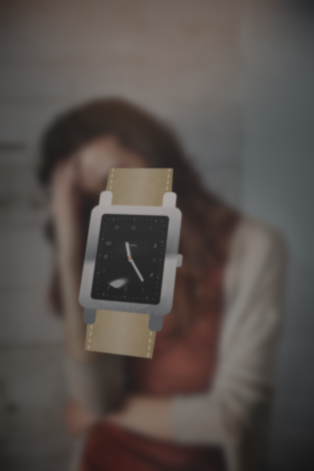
11:24
